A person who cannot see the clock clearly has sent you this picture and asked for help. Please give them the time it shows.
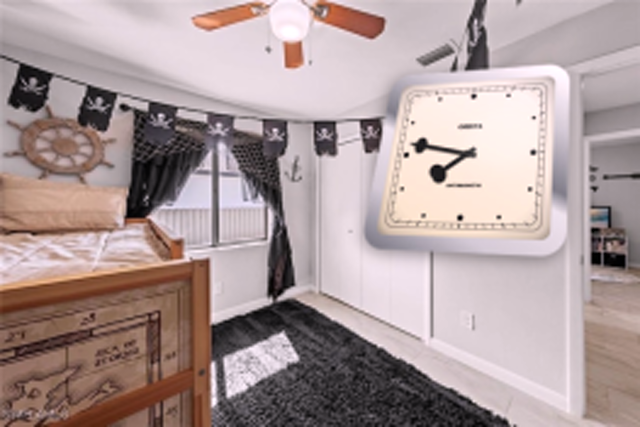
7:47
